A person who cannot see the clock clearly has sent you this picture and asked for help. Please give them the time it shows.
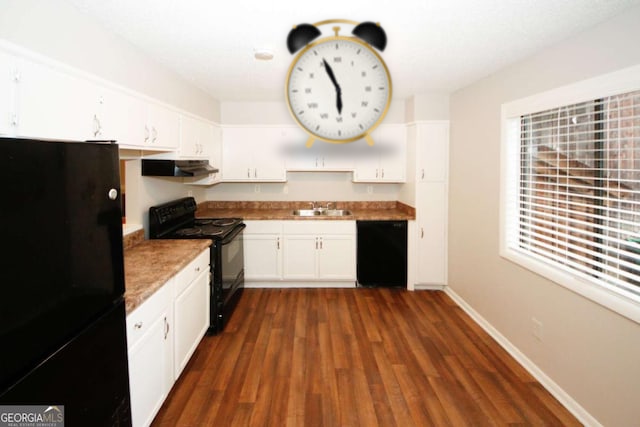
5:56
